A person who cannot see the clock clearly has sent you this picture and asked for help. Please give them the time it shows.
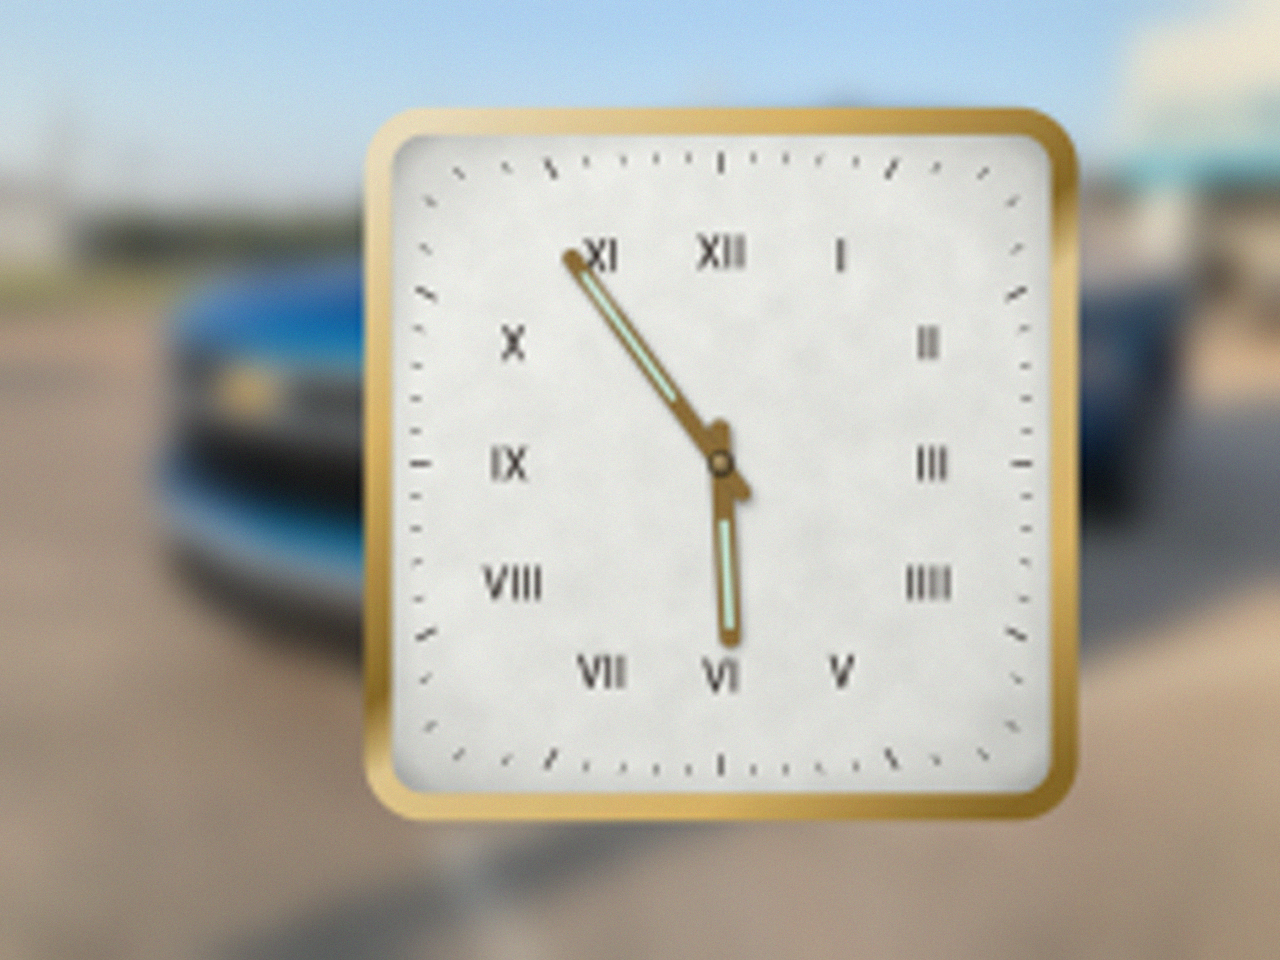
5:54
